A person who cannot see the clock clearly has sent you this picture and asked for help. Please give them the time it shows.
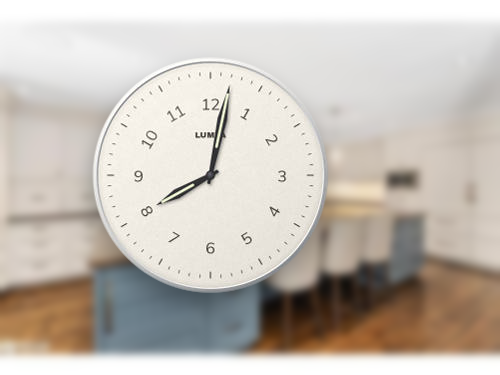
8:02
